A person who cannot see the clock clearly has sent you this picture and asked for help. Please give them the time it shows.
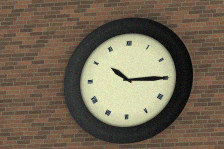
10:15
